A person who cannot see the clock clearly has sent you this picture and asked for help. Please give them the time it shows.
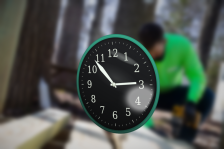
2:53
